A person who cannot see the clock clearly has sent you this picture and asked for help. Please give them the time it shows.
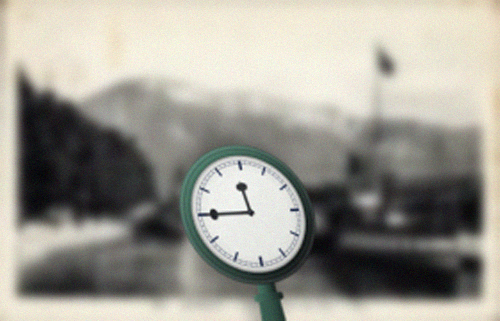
11:45
